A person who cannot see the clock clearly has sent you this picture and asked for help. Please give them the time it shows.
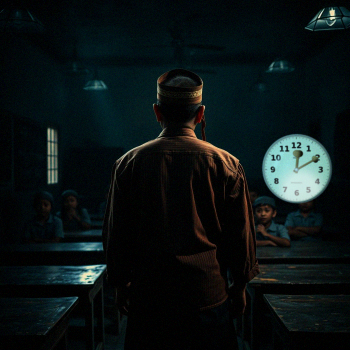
12:10
